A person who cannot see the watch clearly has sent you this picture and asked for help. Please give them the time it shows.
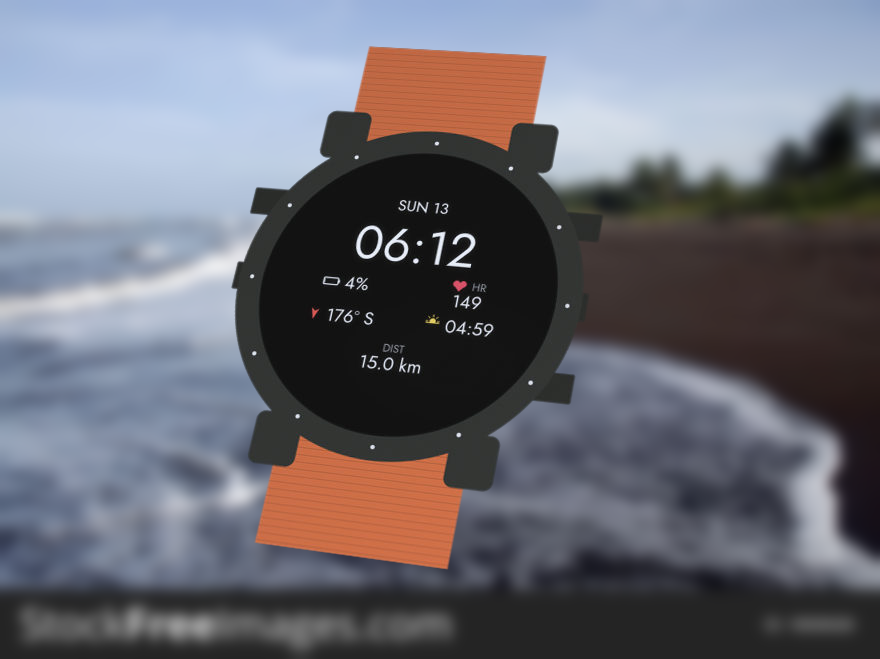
6:12
